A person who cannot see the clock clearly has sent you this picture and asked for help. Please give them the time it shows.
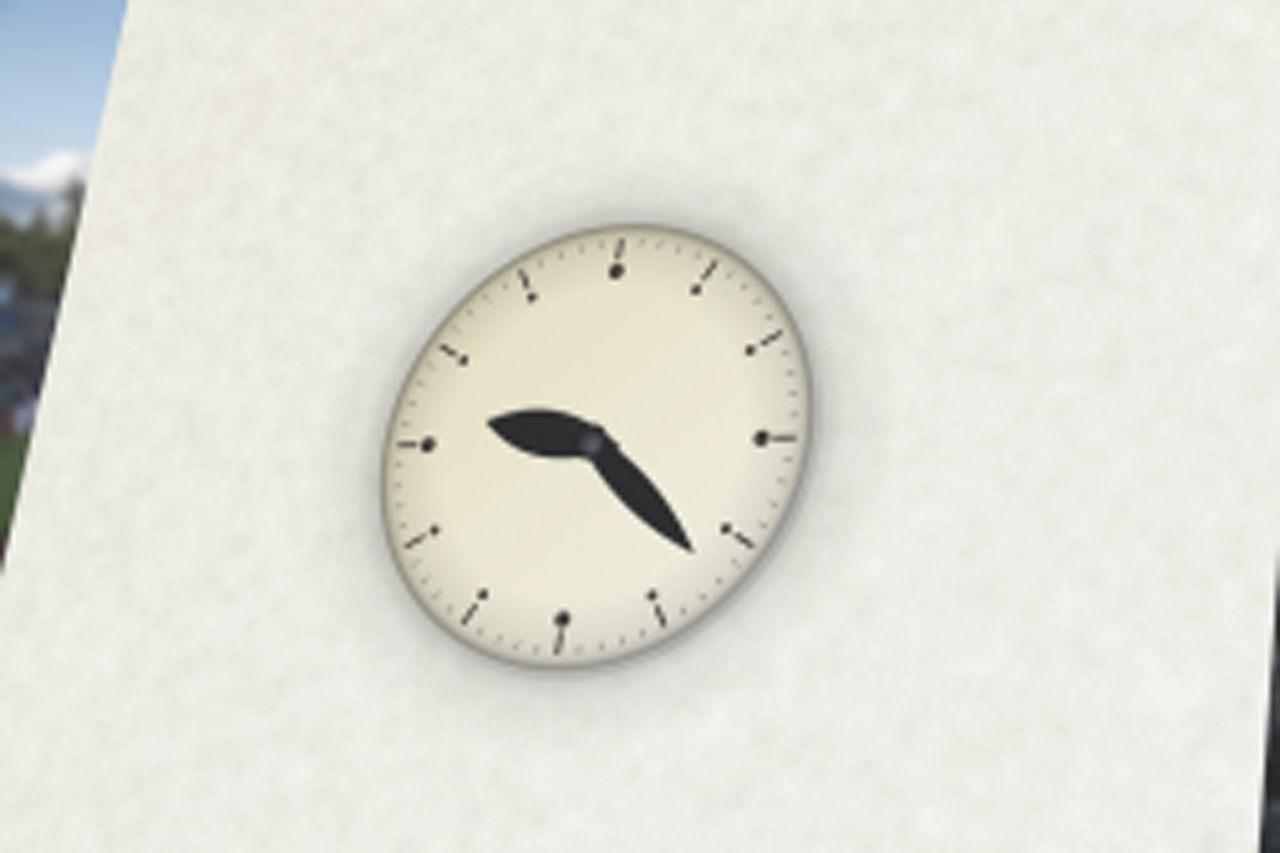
9:22
